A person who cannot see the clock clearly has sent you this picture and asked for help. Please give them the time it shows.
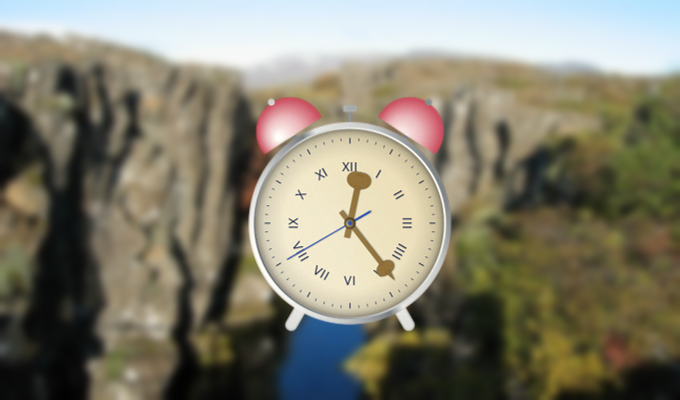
12:23:40
